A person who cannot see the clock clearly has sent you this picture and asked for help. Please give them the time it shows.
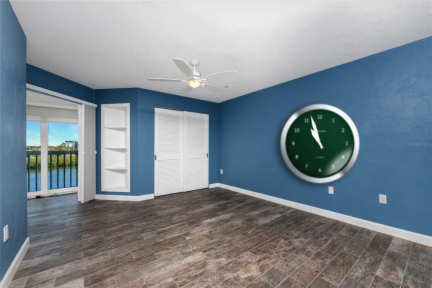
10:57
